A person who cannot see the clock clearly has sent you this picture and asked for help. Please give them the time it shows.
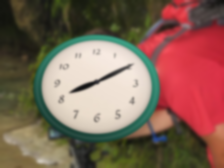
8:10
